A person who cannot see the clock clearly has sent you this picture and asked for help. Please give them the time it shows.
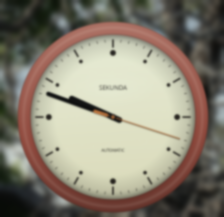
9:48:18
